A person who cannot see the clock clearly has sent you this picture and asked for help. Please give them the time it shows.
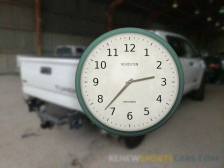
2:37
